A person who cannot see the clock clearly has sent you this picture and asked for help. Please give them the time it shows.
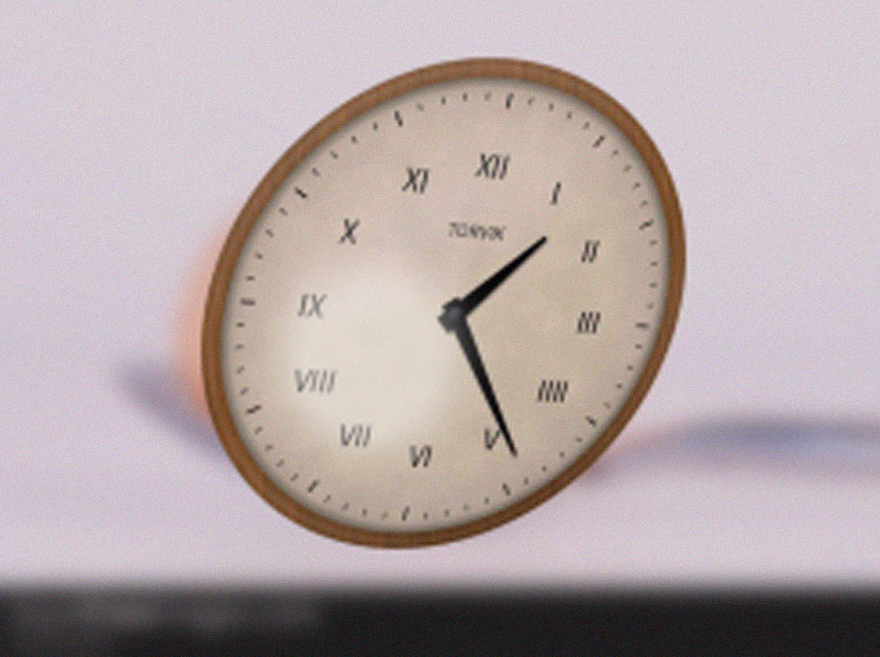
1:24
